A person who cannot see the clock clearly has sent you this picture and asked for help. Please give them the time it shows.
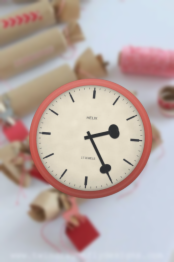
2:25
